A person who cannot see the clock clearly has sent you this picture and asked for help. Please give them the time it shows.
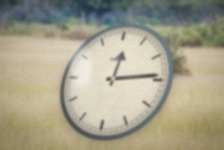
12:14
